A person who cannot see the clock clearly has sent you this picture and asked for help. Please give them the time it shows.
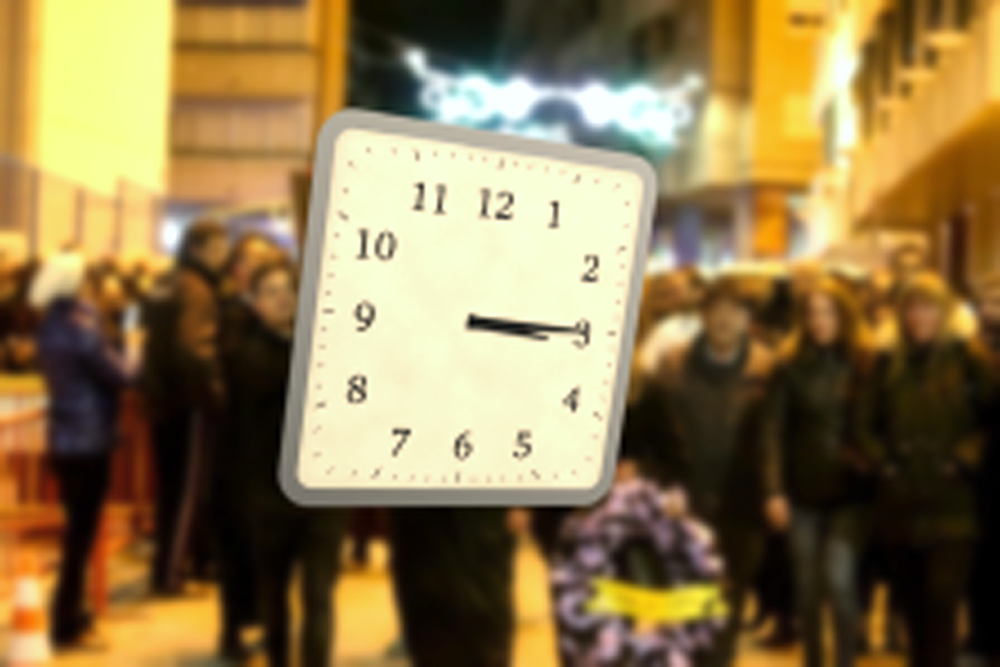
3:15
